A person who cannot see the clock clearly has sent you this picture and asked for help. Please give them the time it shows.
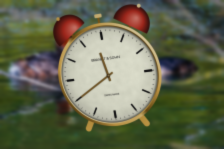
11:40
